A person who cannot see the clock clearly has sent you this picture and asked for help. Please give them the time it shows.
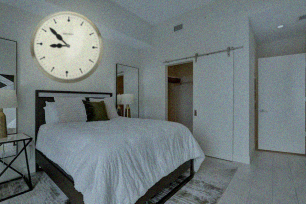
8:52
